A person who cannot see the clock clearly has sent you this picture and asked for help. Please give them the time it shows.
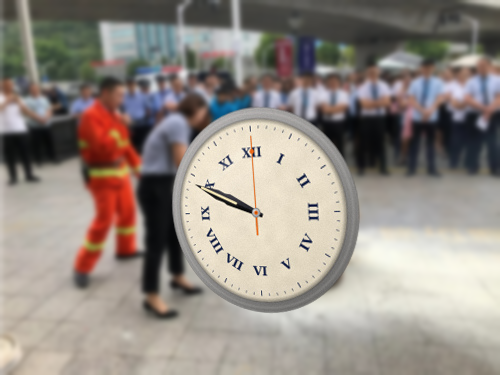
9:49:00
